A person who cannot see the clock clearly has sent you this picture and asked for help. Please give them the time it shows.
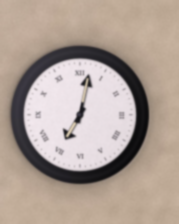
7:02
